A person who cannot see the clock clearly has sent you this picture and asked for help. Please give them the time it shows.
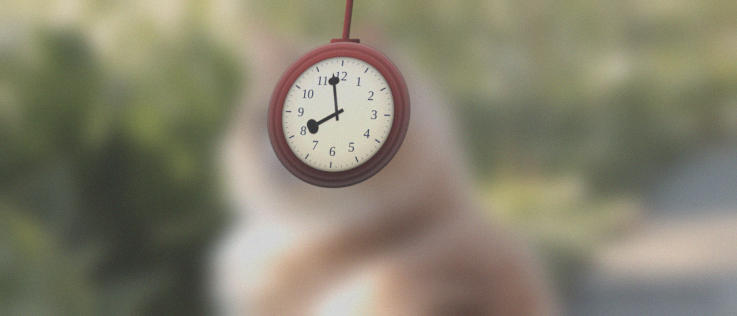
7:58
